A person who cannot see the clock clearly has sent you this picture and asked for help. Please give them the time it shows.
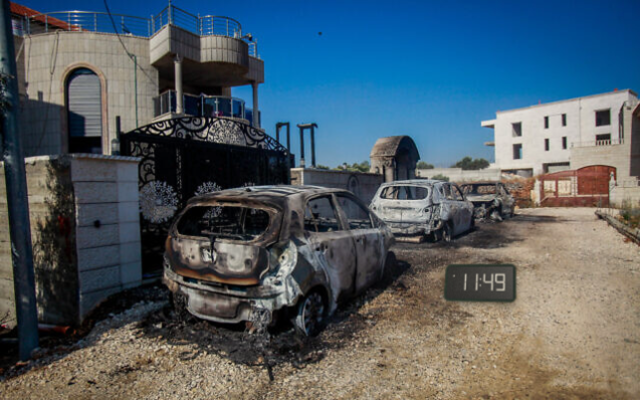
11:49
